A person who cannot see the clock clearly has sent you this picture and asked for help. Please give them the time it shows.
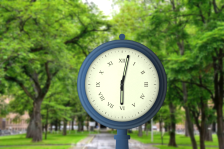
6:02
